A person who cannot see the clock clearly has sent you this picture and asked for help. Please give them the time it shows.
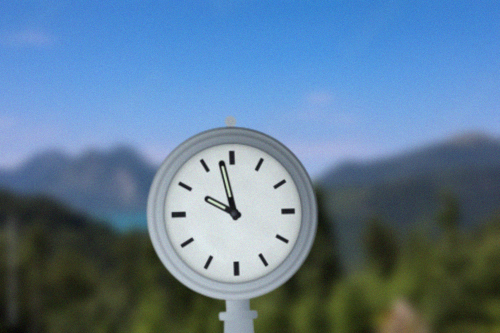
9:58
